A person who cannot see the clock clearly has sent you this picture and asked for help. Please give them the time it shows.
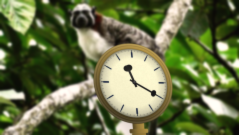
11:20
